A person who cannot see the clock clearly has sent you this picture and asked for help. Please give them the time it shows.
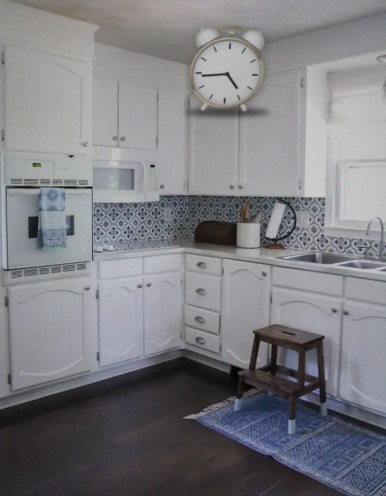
4:44
